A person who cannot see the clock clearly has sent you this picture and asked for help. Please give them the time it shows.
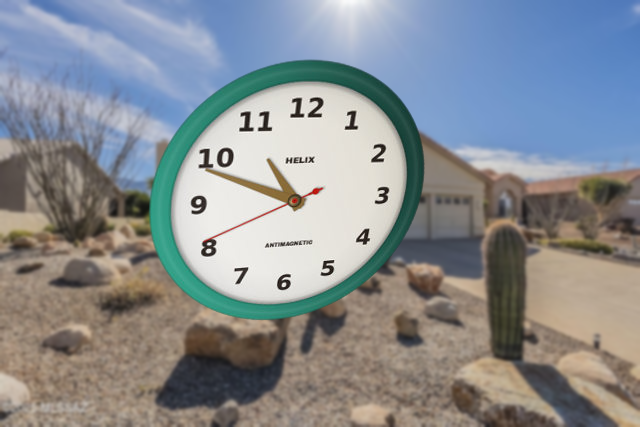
10:48:41
